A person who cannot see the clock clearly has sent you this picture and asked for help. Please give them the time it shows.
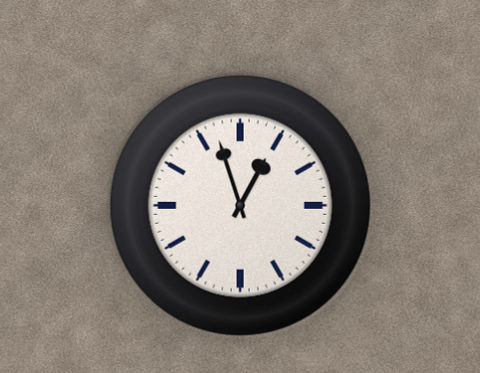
12:57
